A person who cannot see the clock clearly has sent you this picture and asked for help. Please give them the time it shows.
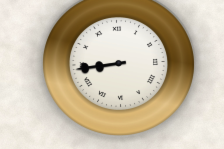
8:44
